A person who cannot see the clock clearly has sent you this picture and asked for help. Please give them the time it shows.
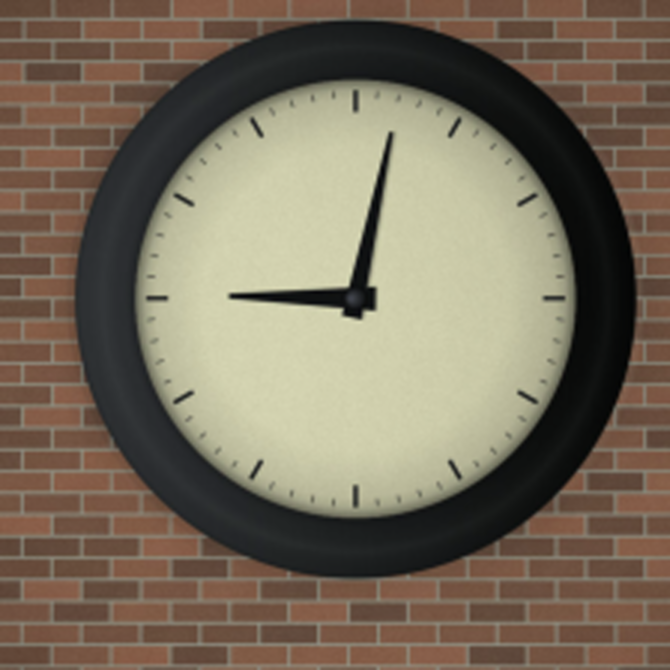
9:02
